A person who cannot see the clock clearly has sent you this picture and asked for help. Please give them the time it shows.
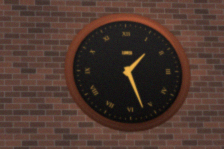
1:27
